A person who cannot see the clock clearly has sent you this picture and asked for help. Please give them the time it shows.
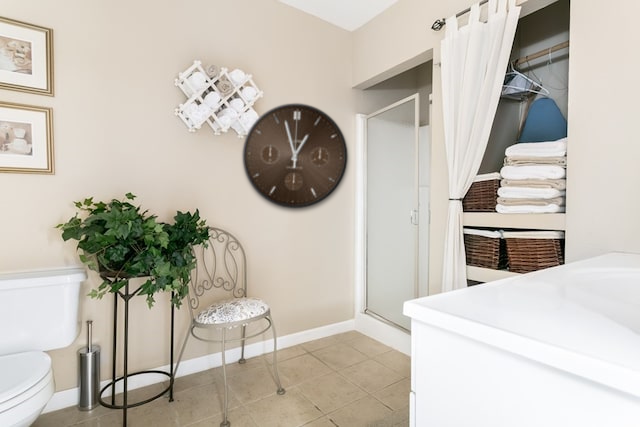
12:57
